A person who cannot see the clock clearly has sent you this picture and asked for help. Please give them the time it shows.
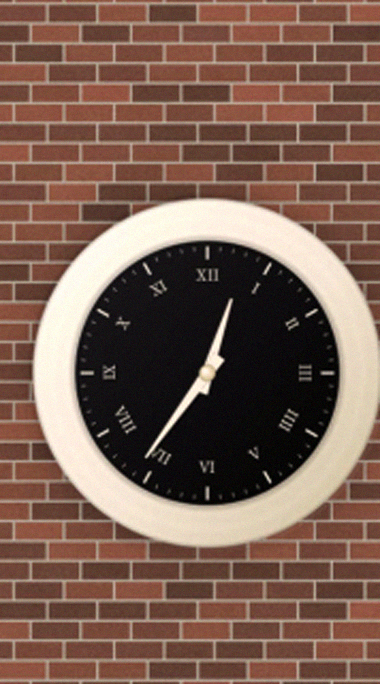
12:36
